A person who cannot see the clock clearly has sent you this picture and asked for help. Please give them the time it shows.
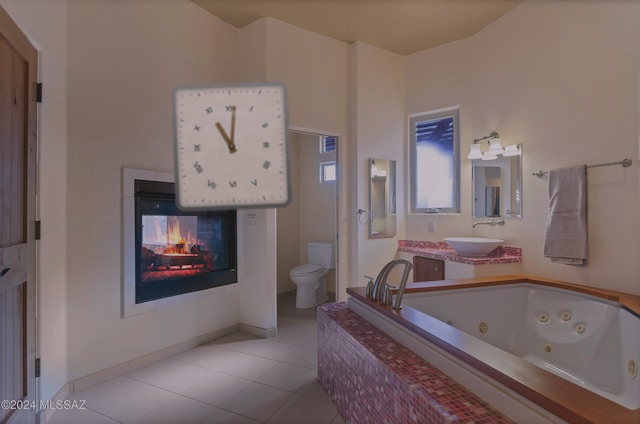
11:01
